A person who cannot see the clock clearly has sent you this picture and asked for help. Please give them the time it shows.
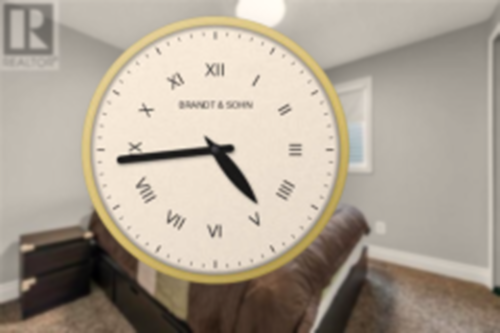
4:44
